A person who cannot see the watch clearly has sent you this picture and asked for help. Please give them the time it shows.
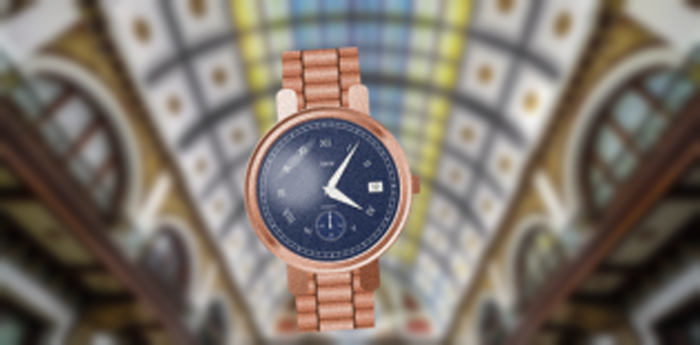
4:06
